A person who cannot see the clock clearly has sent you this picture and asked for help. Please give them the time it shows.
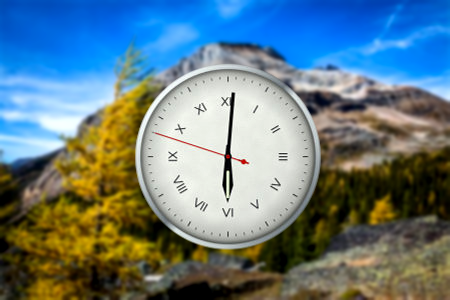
6:00:48
